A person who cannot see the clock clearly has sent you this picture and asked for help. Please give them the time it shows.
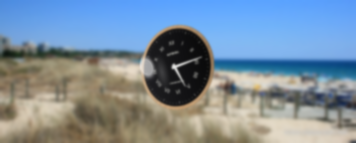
5:14
